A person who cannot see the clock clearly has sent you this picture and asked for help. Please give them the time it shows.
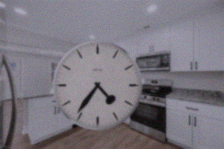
4:36
